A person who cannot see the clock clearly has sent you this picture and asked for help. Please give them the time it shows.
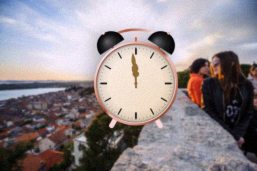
11:59
